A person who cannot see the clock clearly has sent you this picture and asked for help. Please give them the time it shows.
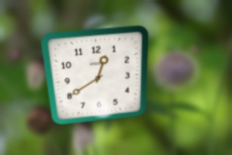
12:40
